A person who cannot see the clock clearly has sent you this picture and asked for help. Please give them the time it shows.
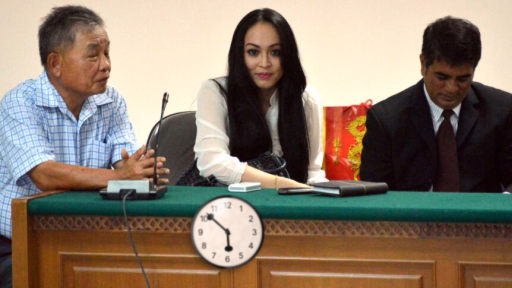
5:52
